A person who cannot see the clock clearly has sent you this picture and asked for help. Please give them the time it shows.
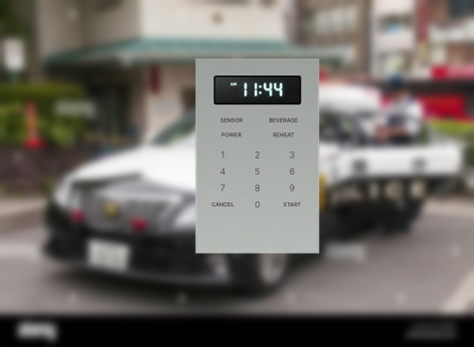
11:44
